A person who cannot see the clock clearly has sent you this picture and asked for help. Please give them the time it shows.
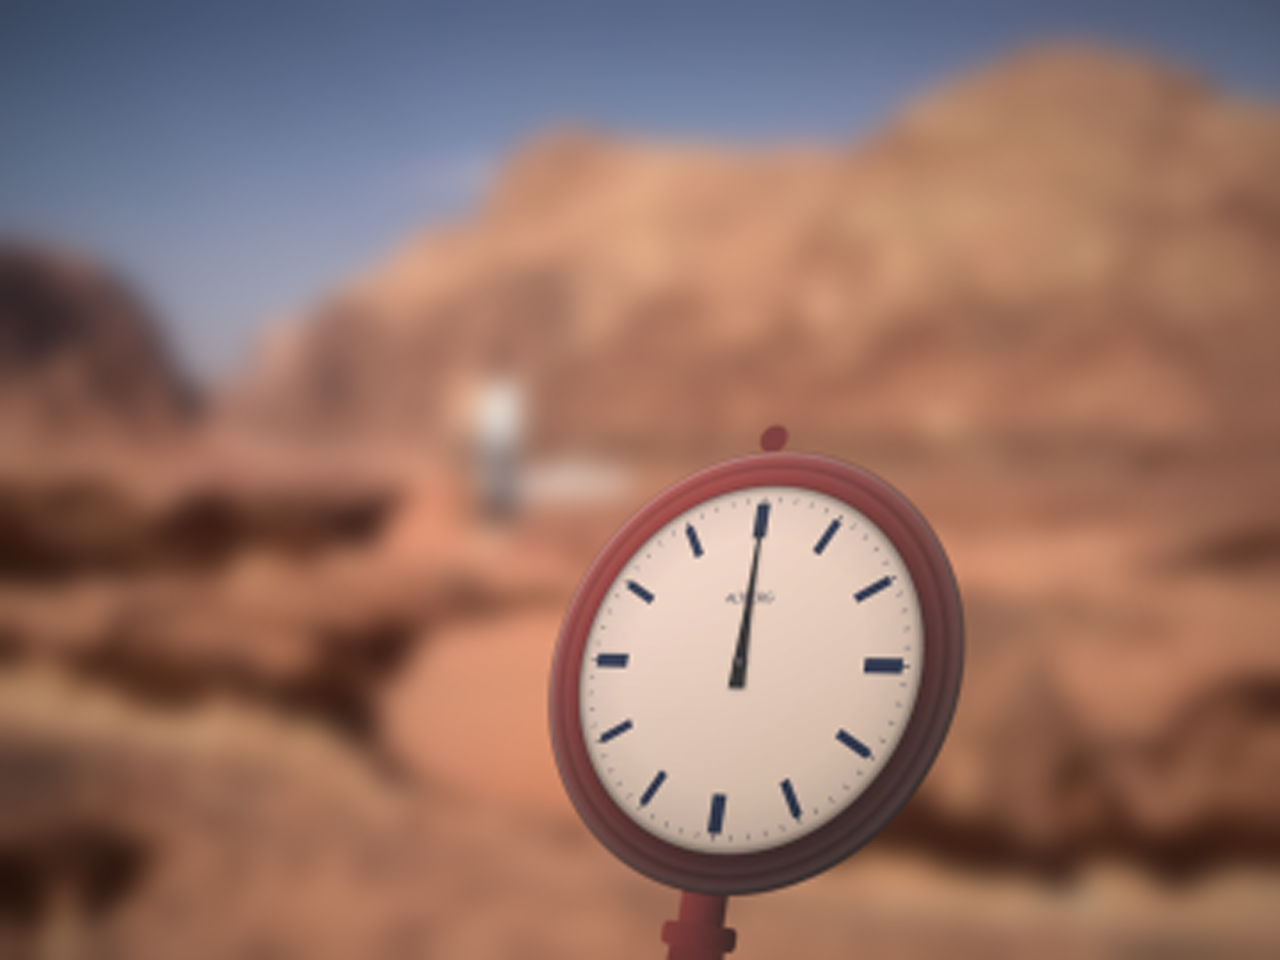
12:00
